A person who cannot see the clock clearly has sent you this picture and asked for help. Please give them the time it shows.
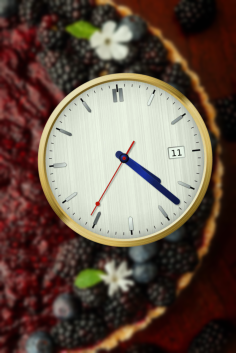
4:22:36
